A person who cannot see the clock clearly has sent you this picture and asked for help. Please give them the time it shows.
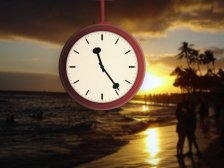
11:24
